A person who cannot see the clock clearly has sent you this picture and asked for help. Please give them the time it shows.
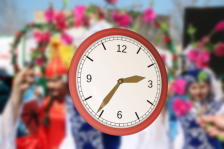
2:36
